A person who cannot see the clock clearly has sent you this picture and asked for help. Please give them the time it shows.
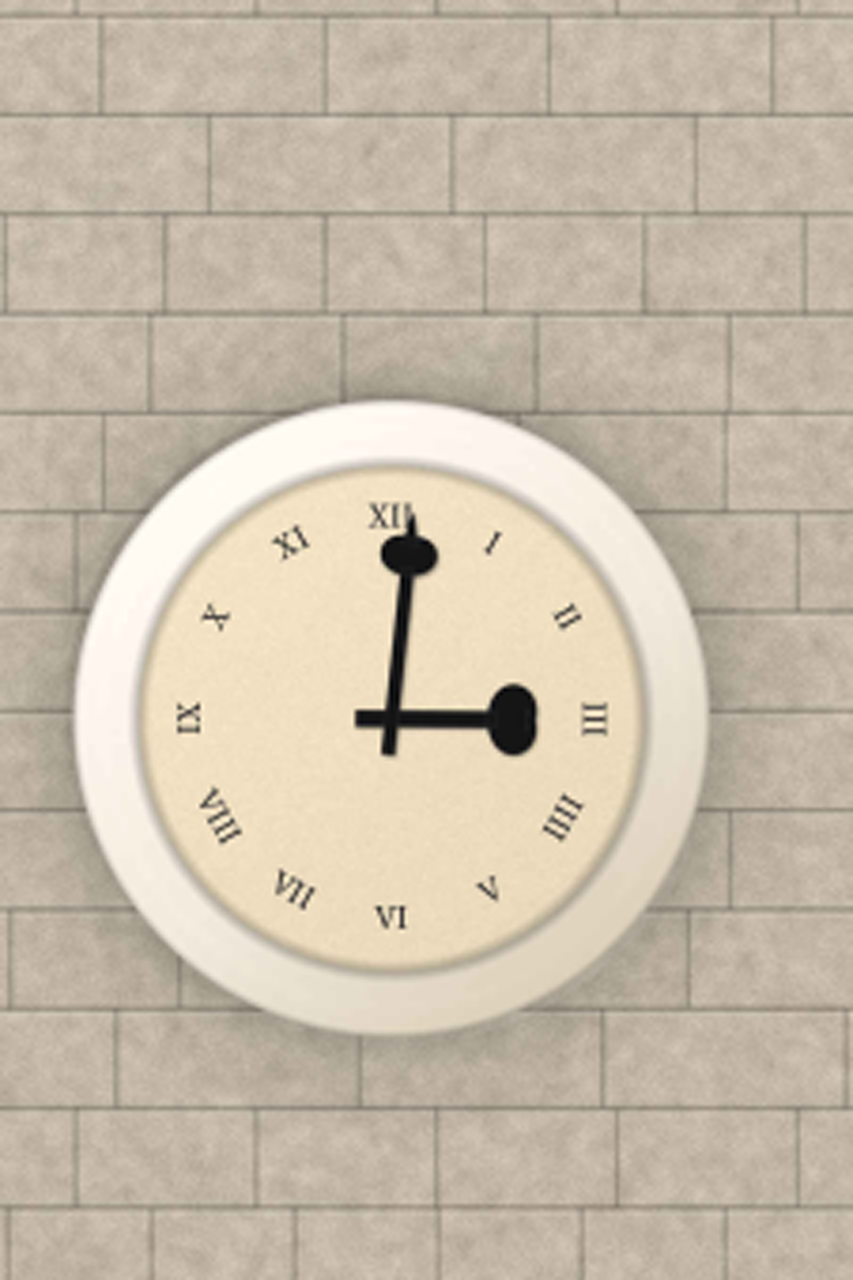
3:01
